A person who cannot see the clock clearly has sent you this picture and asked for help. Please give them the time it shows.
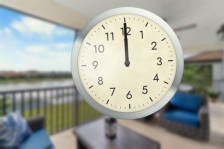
12:00
